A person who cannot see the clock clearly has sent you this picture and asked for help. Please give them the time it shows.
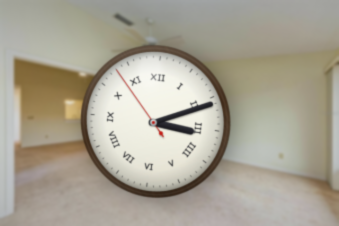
3:10:53
